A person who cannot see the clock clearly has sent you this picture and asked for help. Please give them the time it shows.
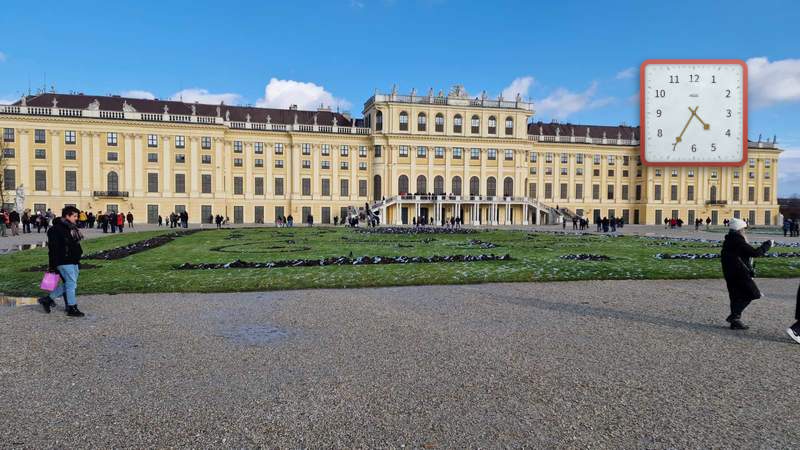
4:35
